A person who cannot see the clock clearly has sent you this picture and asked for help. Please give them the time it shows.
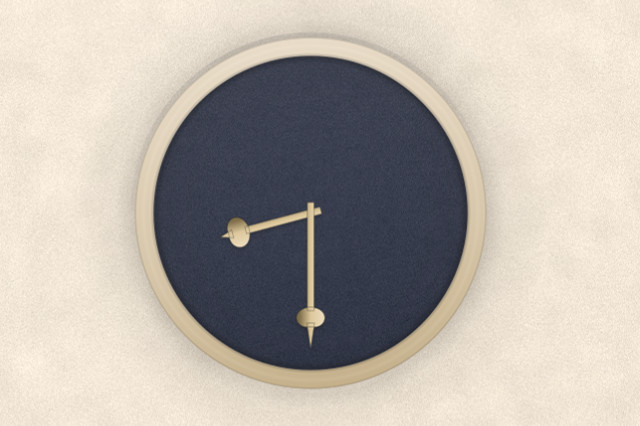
8:30
